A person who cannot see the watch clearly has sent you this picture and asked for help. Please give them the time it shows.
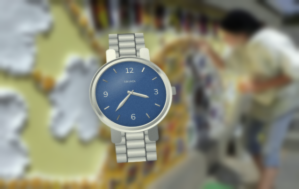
3:37
